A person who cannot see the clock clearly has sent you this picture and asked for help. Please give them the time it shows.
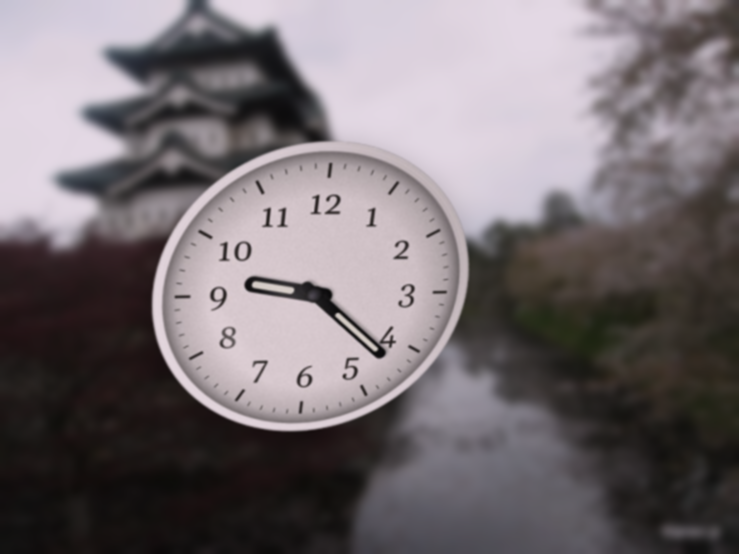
9:22
